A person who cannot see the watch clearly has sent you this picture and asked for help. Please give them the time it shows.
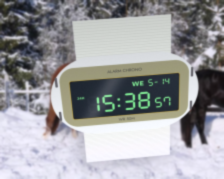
15:38:57
